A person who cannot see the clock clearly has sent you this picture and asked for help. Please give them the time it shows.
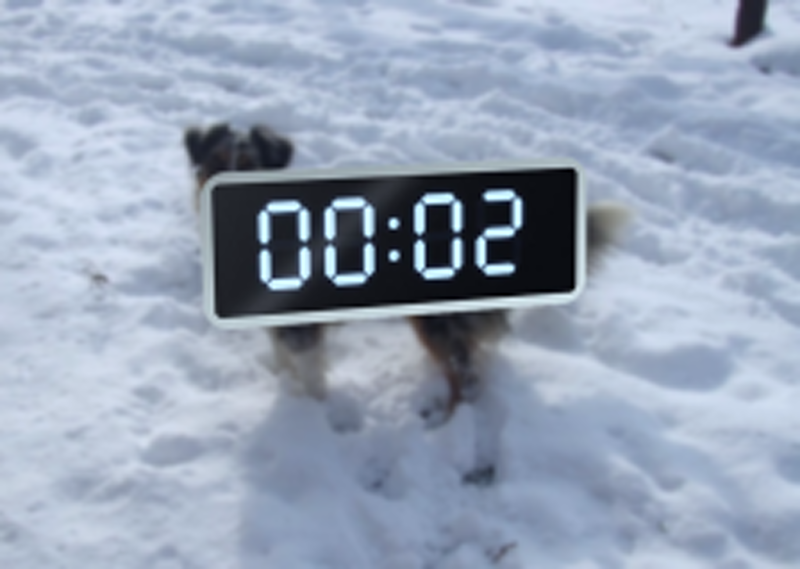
0:02
